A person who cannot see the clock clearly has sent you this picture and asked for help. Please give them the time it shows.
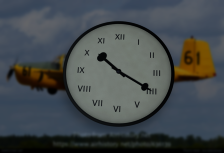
10:20
